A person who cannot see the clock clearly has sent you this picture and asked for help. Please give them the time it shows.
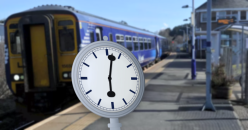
6:02
